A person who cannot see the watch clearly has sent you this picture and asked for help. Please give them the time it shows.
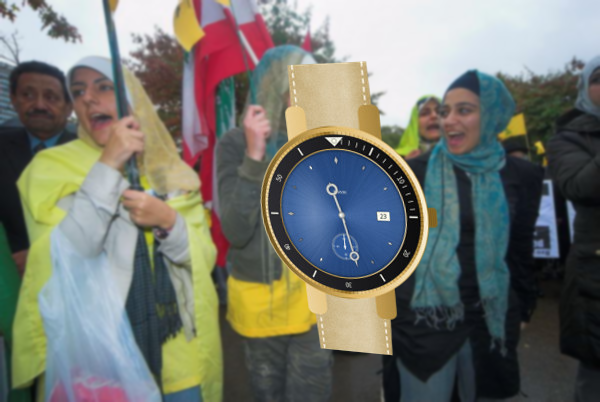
11:28
